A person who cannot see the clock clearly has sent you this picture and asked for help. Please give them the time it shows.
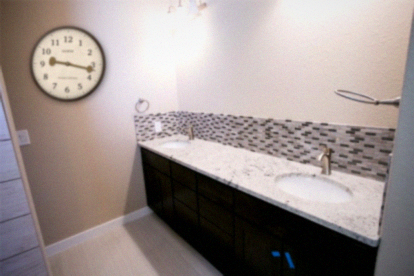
9:17
